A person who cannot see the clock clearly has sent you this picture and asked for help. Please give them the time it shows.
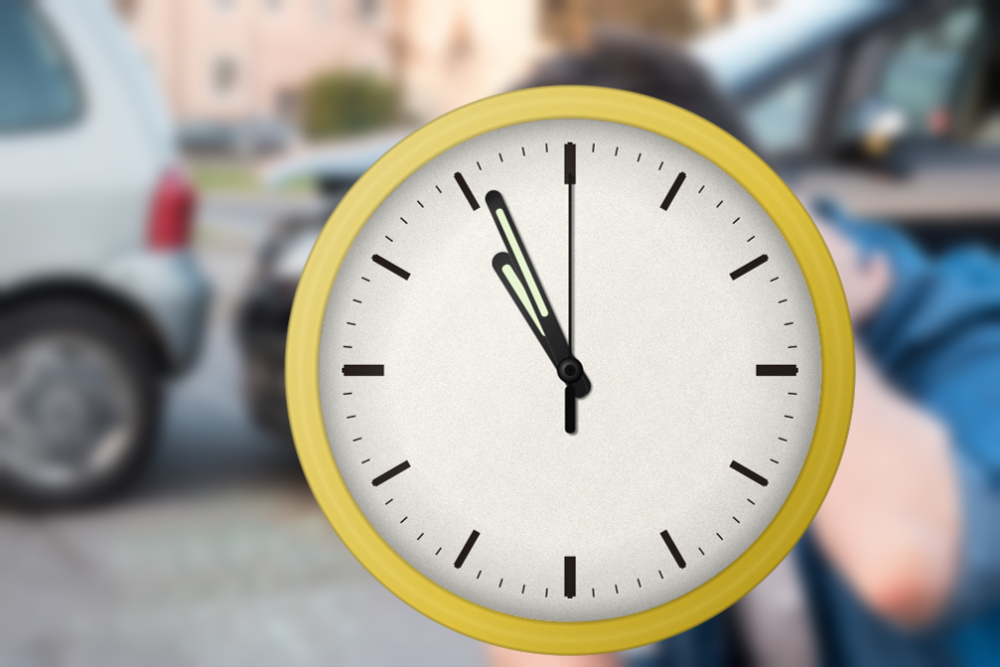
10:56:00
